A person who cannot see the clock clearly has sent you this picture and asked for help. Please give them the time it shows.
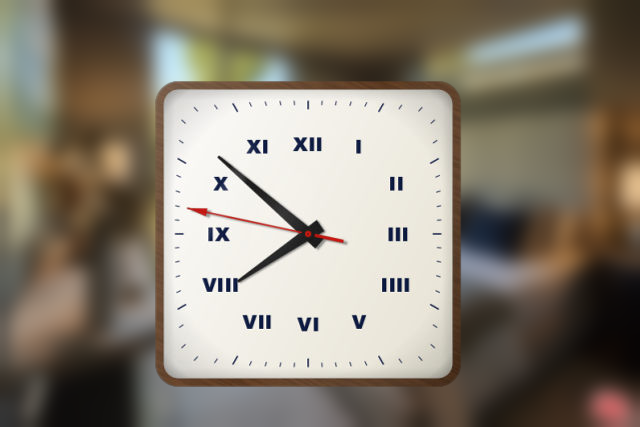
7:51:47
